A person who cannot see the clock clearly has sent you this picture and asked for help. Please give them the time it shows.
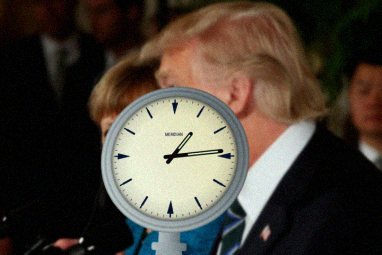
1:14
